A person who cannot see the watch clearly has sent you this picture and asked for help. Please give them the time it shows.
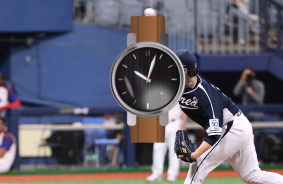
10:03
